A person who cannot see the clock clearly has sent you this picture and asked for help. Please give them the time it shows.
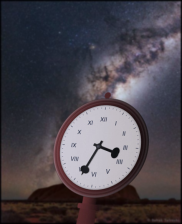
3:34
